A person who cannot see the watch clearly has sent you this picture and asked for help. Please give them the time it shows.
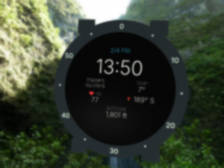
13:50
